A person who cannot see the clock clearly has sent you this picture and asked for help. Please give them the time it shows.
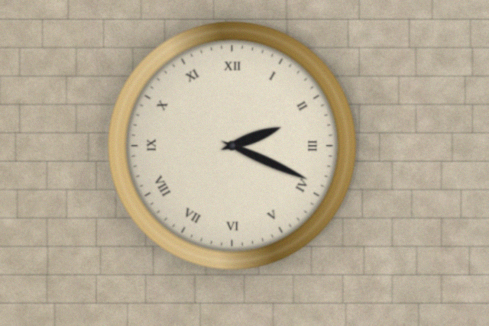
2:19
